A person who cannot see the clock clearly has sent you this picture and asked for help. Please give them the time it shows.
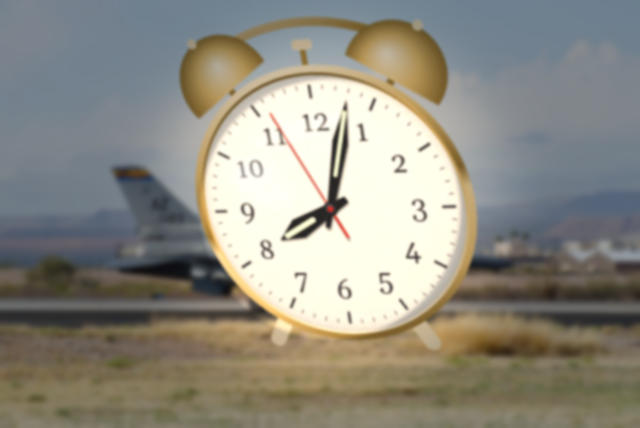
8:02:56
